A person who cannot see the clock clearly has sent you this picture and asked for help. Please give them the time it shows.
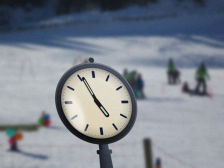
4:56
